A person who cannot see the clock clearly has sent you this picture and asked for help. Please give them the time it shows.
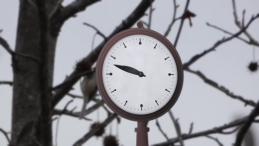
9:48
